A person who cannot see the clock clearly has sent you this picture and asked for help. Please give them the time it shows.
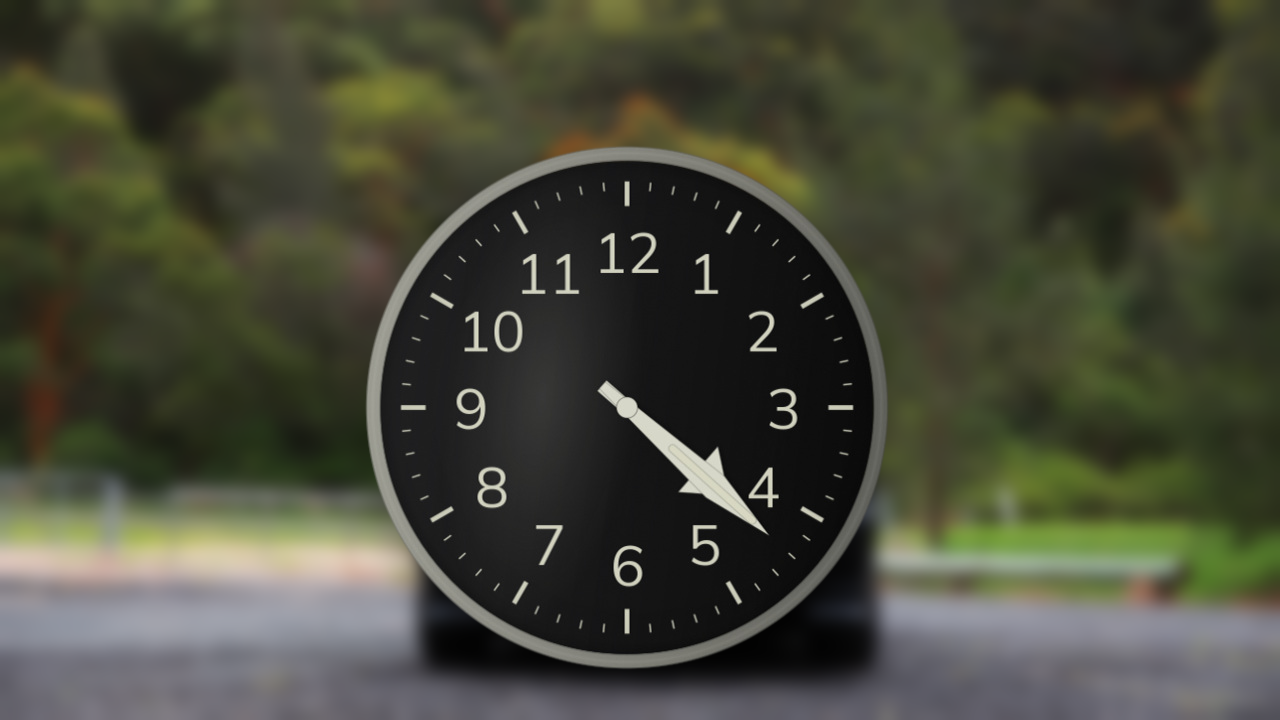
4:22
